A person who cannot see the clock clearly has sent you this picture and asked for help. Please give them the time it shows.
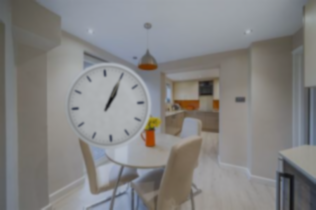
1:05
